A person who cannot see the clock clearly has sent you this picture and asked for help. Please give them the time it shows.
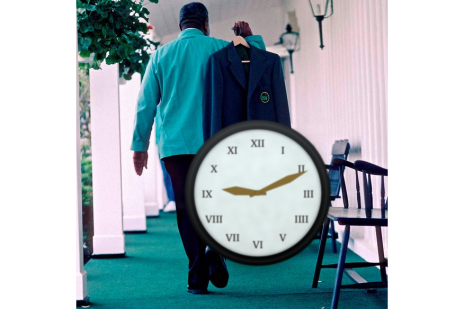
9:11
